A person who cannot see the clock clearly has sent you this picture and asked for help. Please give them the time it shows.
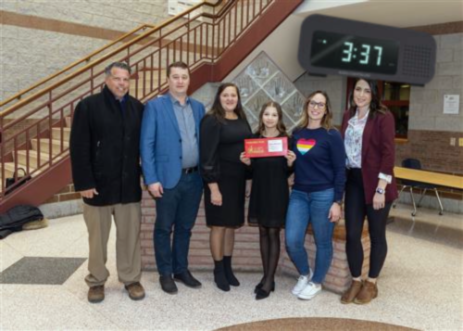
3:37
